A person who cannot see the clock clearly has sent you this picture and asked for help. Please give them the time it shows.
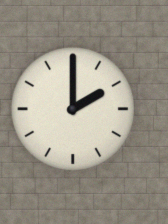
2:00
